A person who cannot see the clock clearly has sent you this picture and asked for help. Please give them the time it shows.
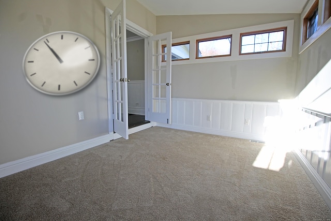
10:54
